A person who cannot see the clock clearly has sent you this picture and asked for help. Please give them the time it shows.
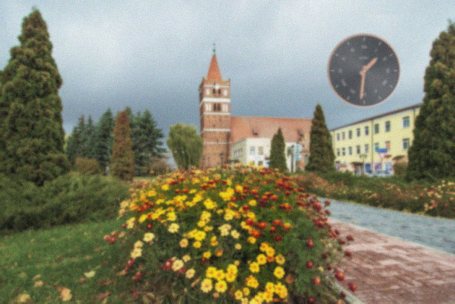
1:31
